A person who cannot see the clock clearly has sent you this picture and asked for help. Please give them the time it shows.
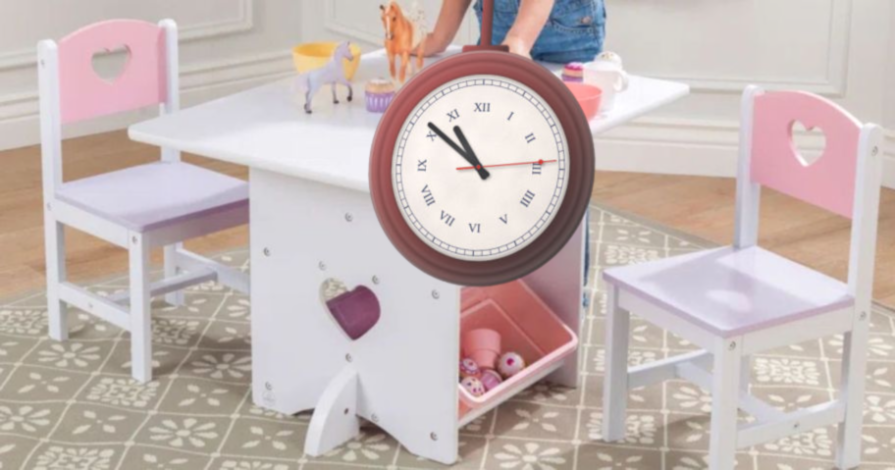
10:51:14
